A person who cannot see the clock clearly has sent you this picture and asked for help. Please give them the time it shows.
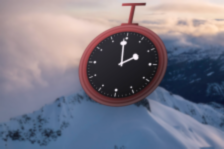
1:59
